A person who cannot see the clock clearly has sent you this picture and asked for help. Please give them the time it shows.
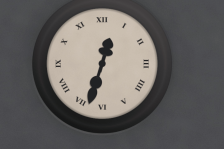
12:33
